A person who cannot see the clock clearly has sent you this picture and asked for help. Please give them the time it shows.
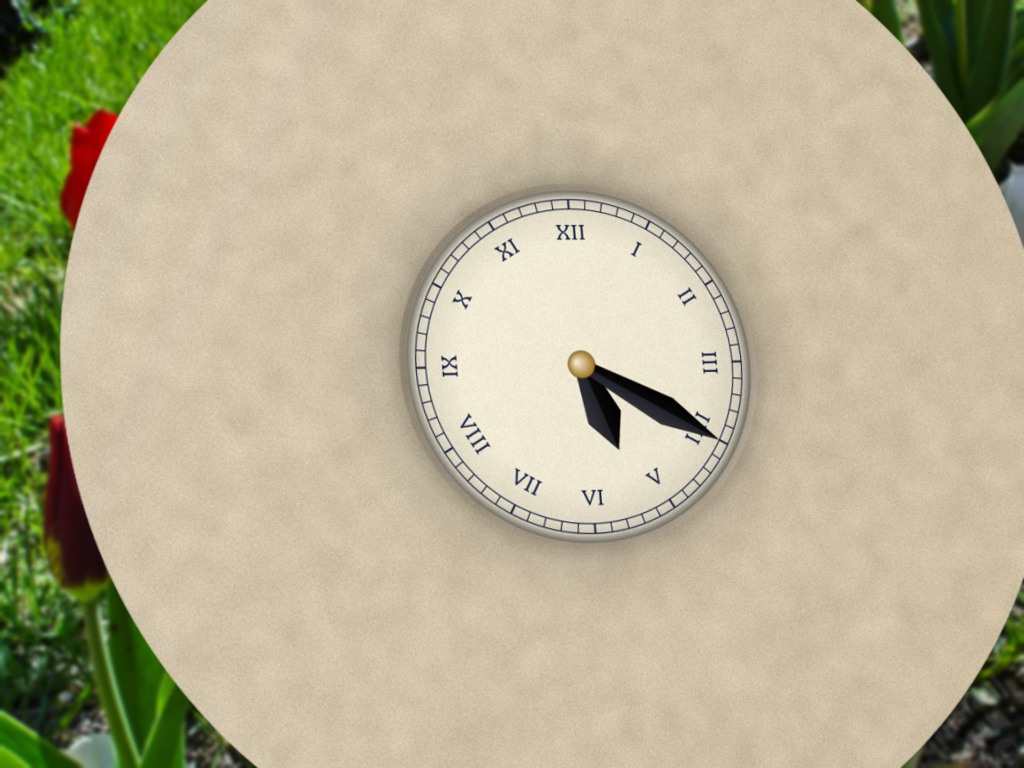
5:20
